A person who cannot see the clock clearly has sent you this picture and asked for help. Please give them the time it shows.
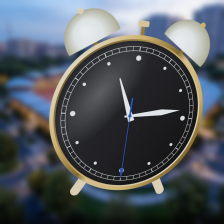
11:13:30
